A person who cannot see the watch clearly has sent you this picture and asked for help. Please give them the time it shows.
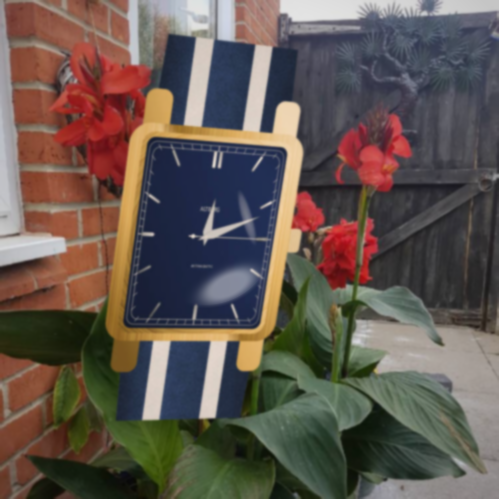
12:11:15
